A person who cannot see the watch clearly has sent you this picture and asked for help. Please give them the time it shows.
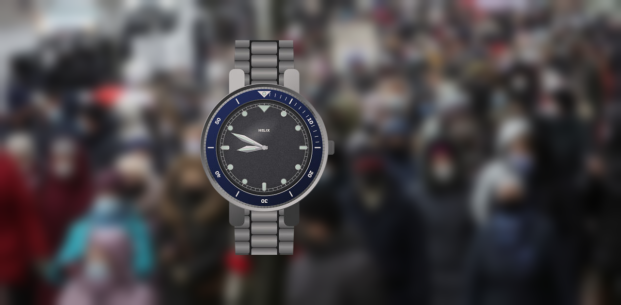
8:49
